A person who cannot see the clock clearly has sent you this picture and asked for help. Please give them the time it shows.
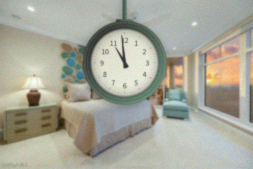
10:59
